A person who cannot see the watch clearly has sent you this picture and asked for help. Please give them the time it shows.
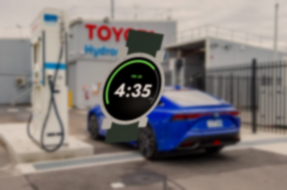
4:35
